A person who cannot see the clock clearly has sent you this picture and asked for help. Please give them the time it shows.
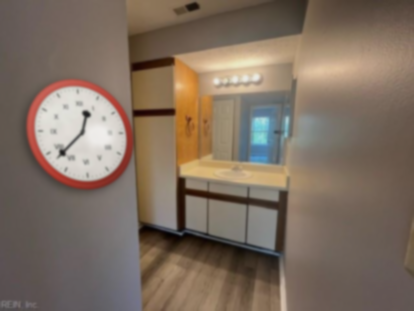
12:38
